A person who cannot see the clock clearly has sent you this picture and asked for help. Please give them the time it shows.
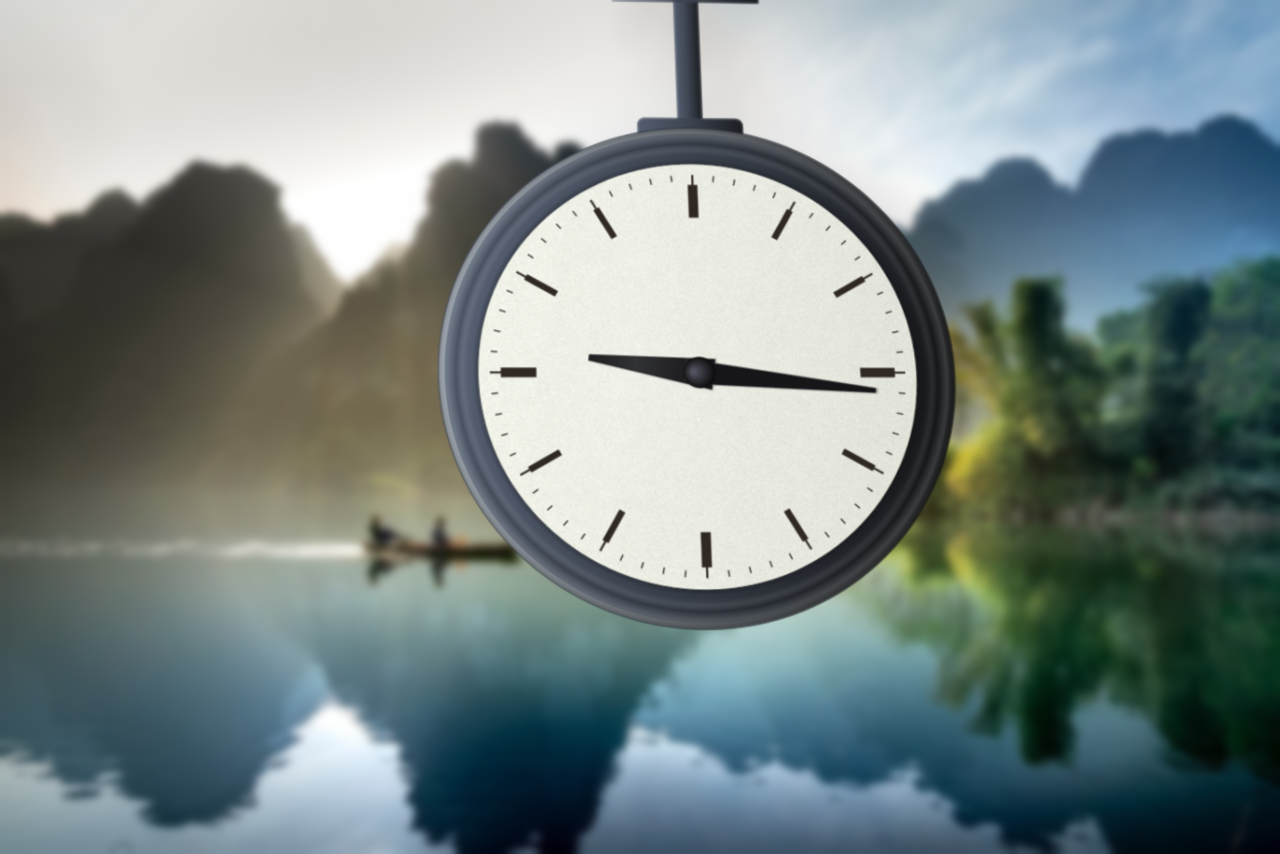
9:16
